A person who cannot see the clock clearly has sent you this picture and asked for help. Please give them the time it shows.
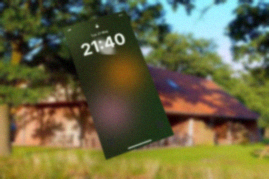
21:40
